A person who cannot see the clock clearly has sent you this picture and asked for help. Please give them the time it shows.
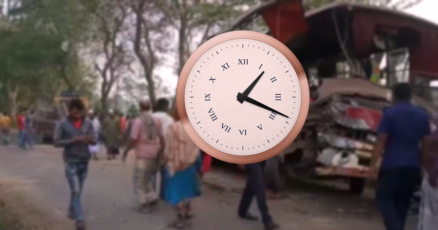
1:19
